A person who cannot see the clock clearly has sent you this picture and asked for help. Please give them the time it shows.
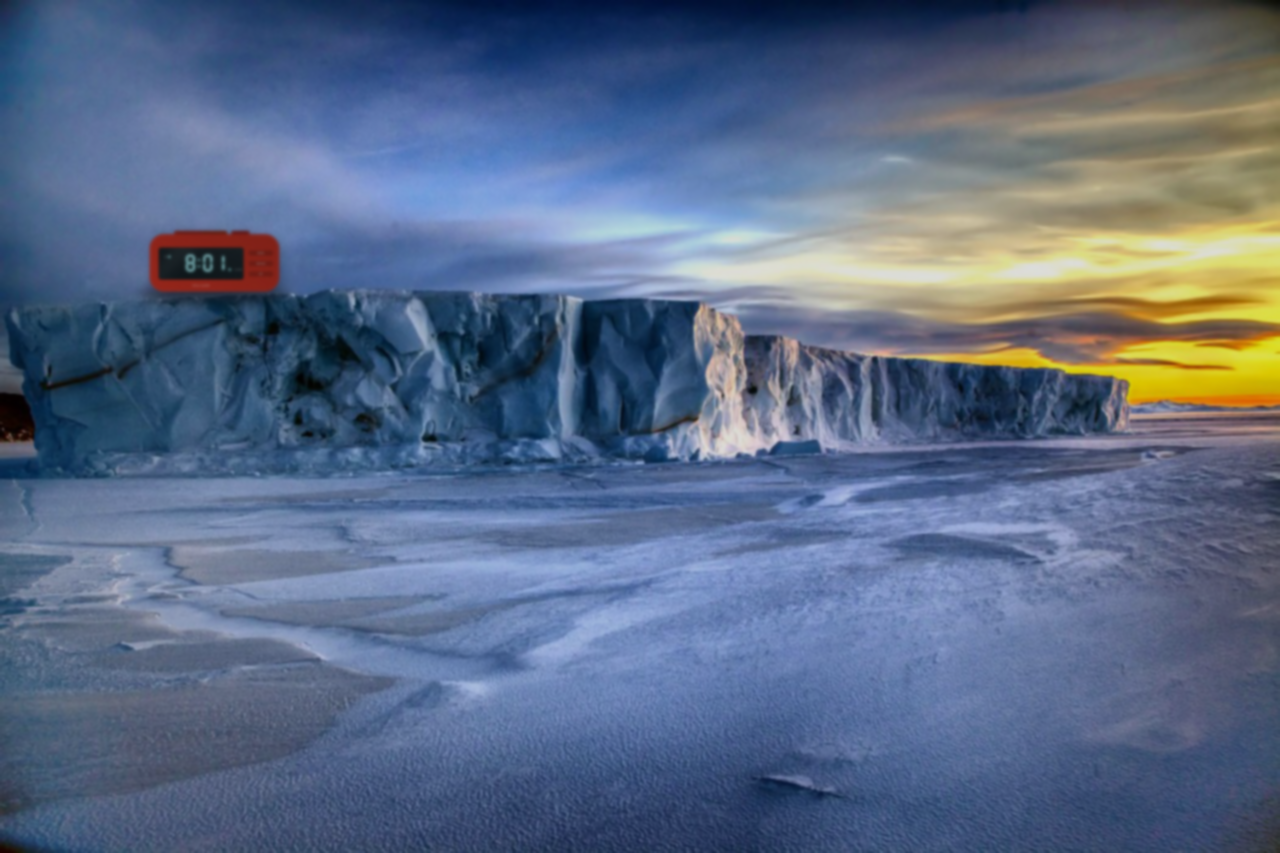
8:01
